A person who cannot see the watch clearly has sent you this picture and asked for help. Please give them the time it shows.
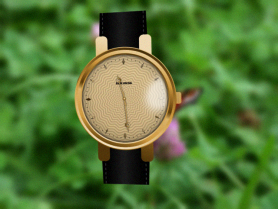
11:29
